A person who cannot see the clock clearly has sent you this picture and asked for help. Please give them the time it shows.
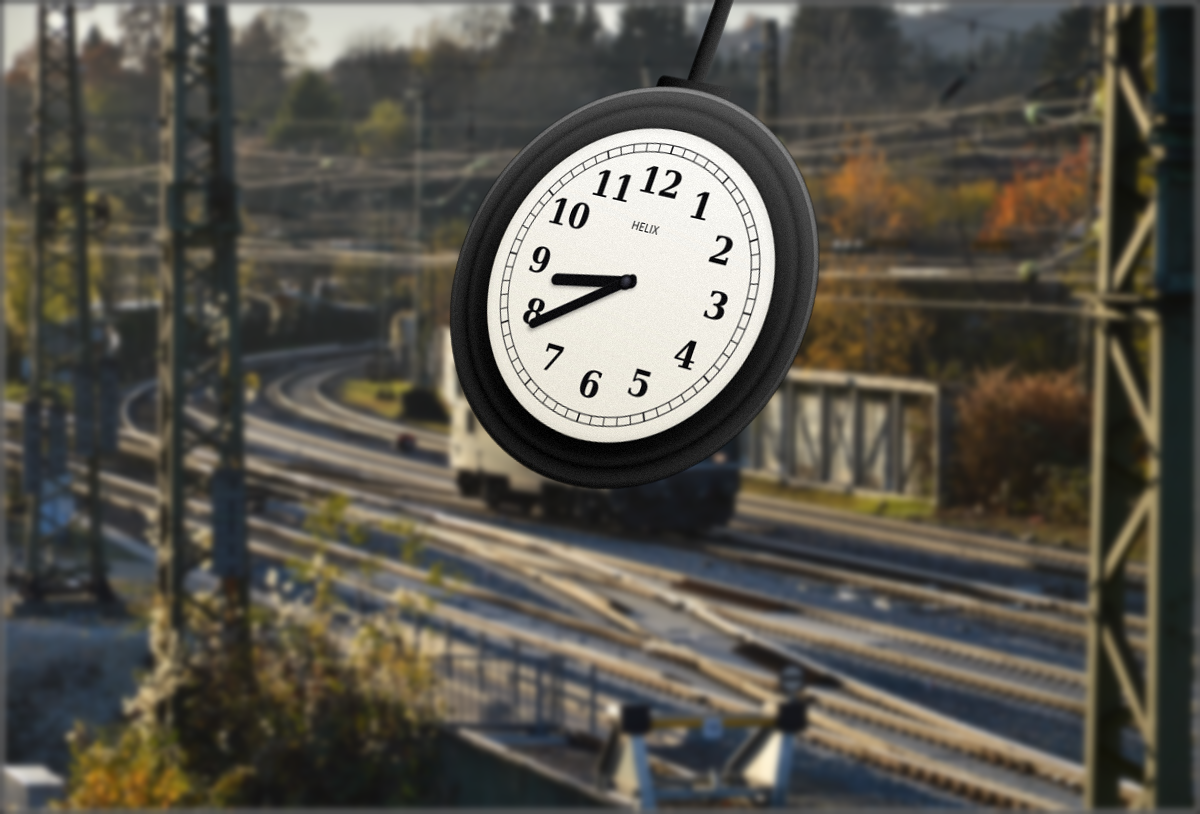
8:39
